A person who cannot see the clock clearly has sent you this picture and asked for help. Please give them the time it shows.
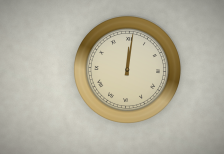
12:01
